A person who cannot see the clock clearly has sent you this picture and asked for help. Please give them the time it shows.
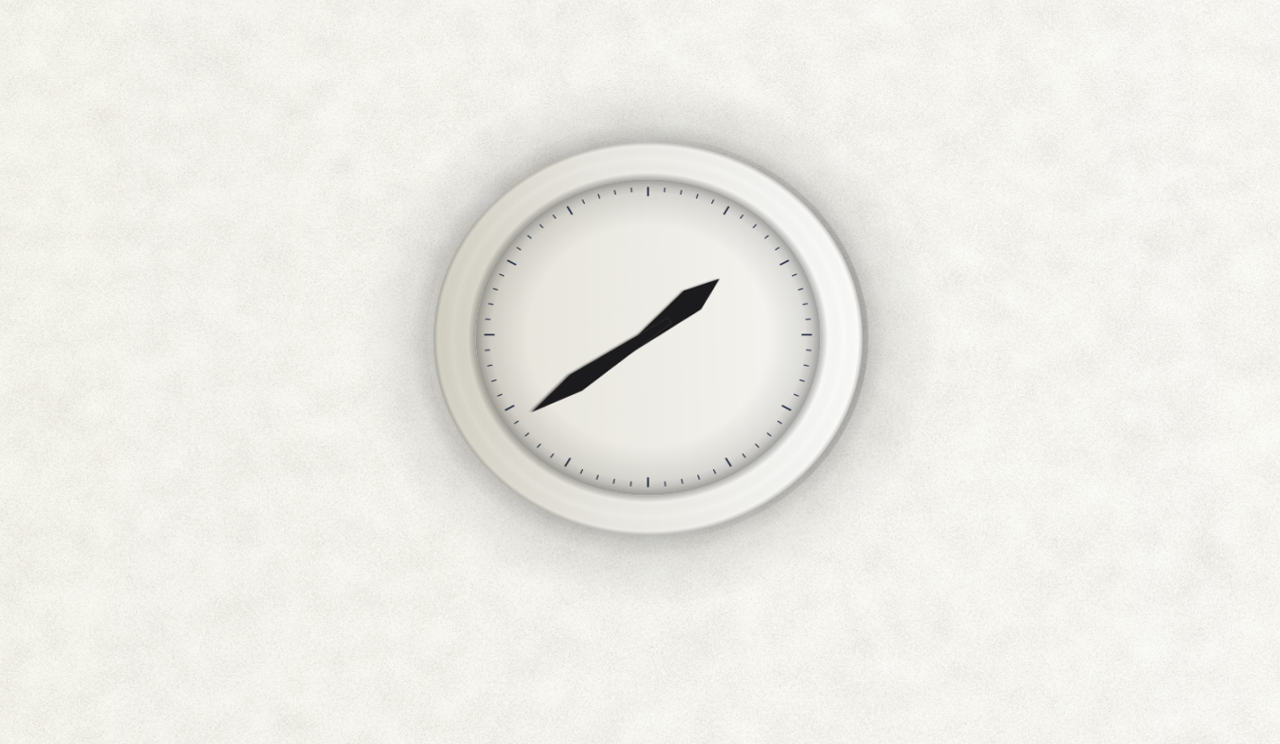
1:39
